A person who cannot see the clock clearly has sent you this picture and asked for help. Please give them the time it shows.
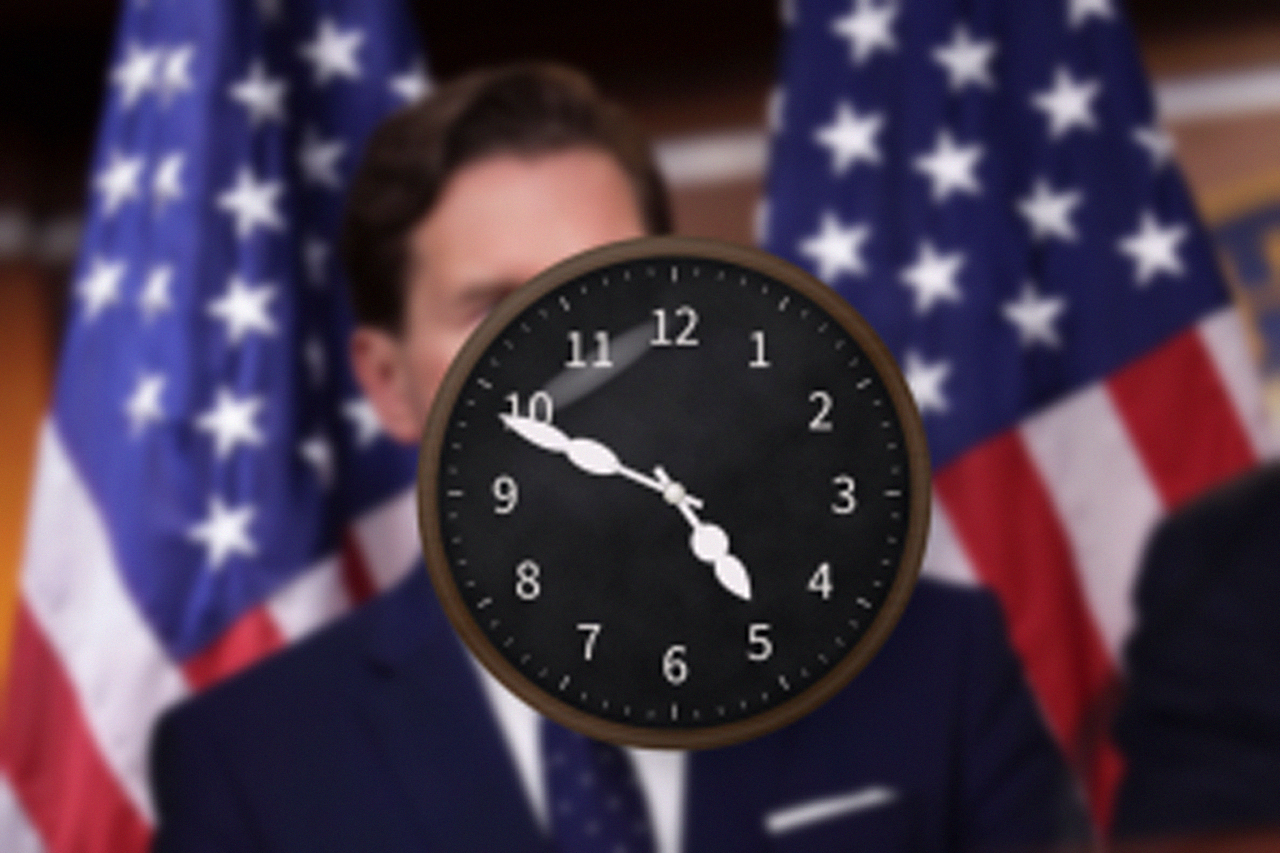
4:49
